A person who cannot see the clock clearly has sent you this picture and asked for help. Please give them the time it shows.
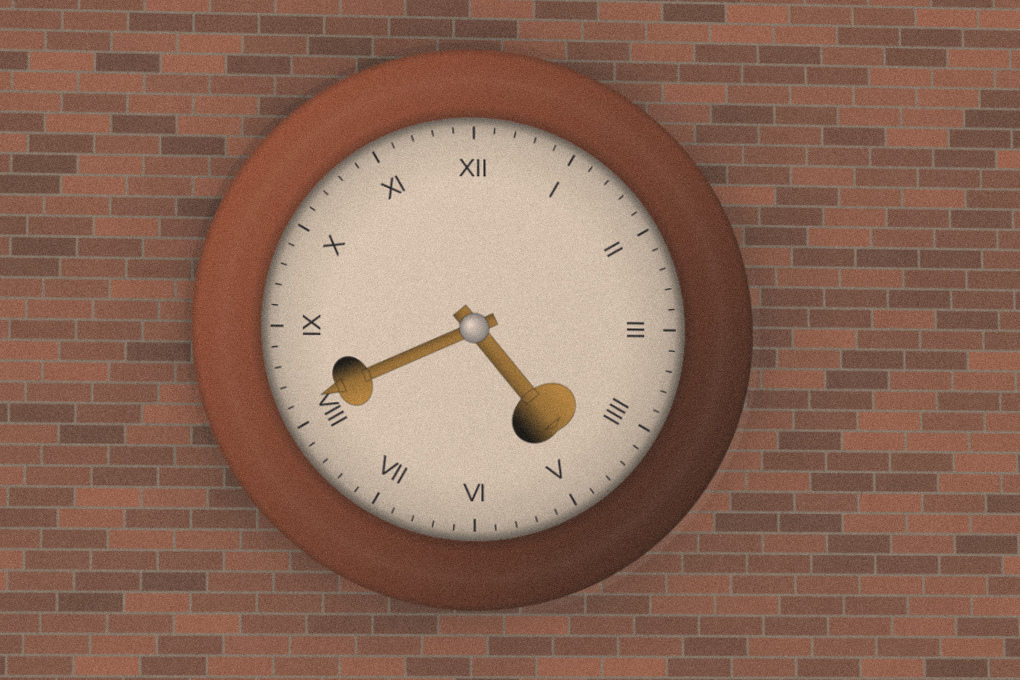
4:41
